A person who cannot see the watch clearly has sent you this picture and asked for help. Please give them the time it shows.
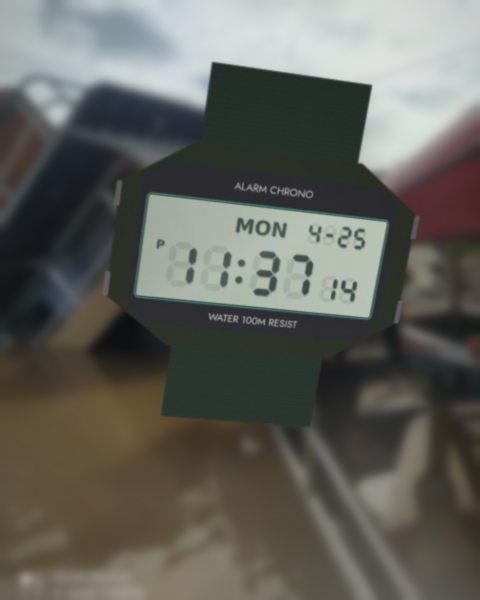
11:37:14
